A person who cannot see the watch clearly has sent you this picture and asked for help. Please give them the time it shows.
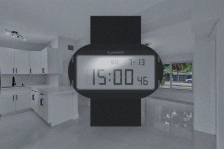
15:00:46
